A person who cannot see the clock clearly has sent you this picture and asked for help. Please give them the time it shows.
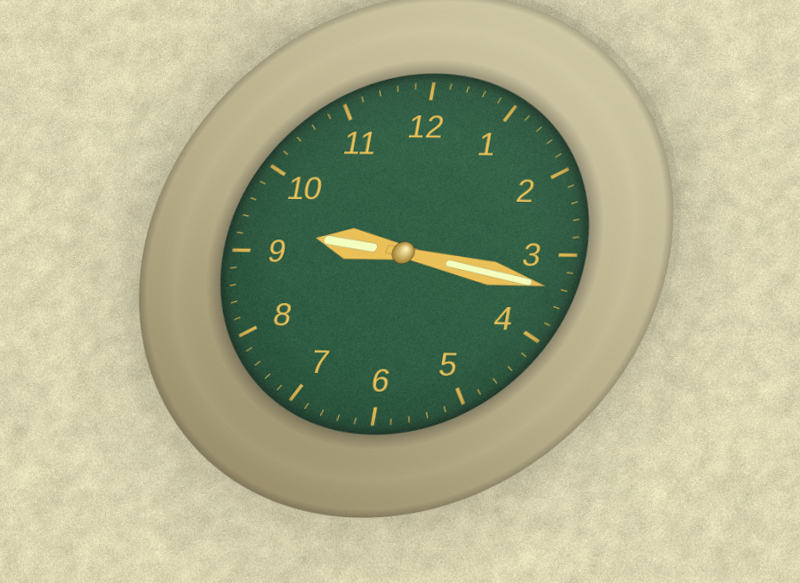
9:17
